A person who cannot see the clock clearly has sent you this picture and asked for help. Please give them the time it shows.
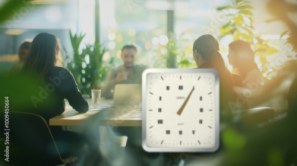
1:05
